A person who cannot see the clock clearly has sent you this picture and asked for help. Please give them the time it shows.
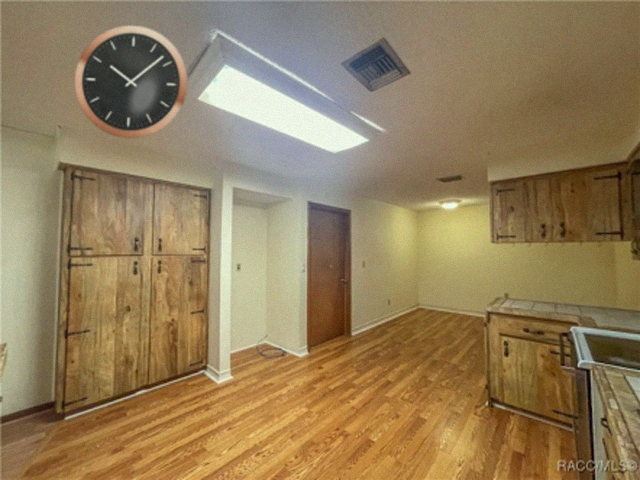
10:08
